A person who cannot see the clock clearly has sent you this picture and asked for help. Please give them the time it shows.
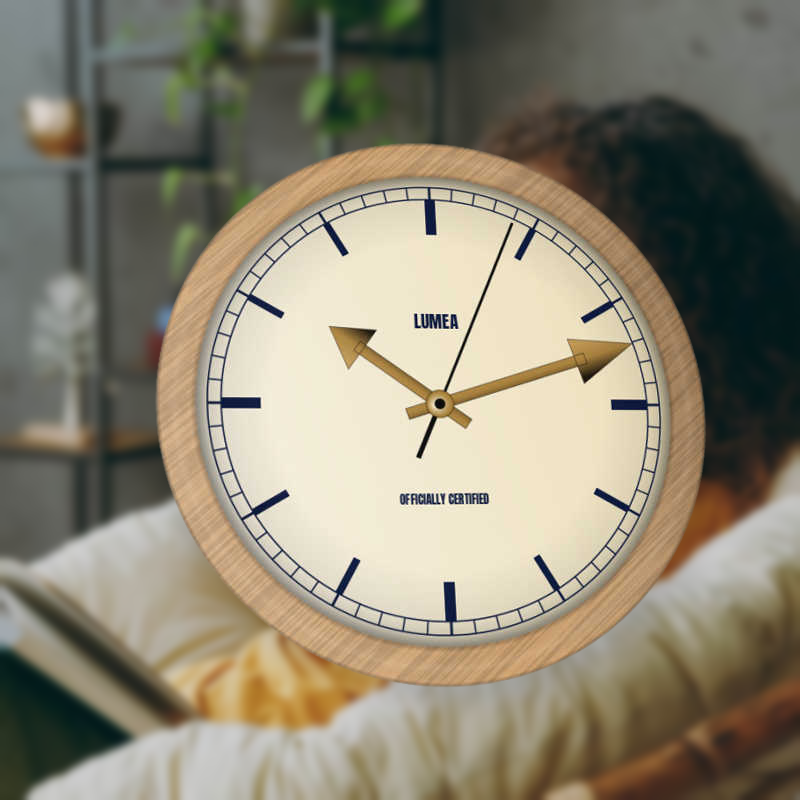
10:12:04
